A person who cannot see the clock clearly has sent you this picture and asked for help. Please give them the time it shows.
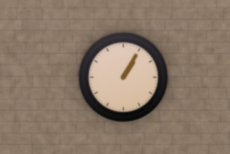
1:05
